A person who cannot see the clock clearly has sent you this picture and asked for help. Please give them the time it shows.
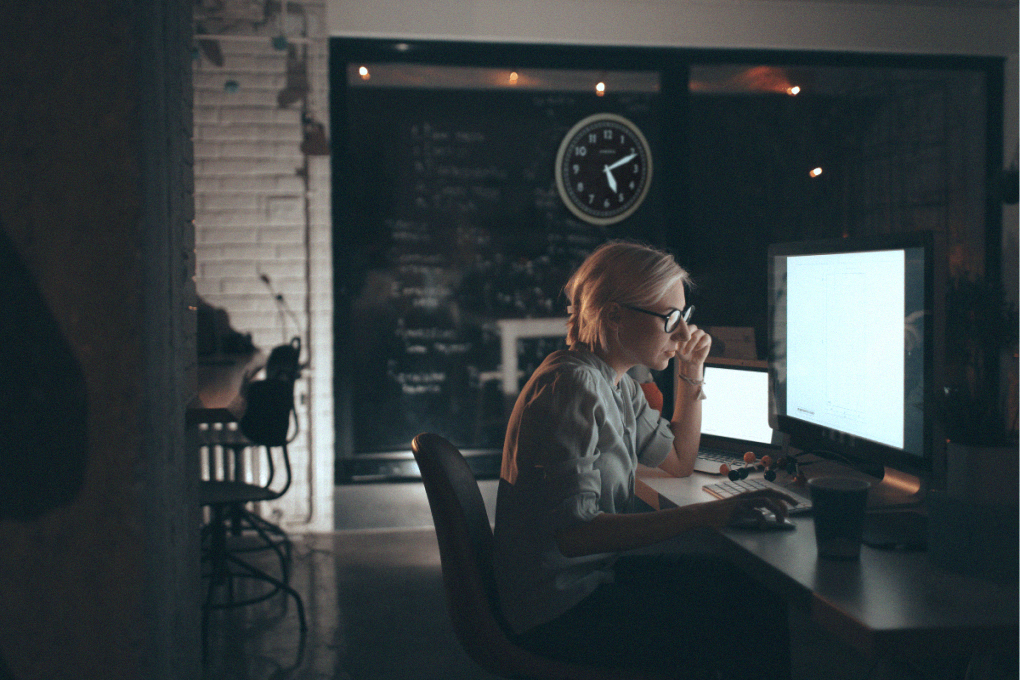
5:11
